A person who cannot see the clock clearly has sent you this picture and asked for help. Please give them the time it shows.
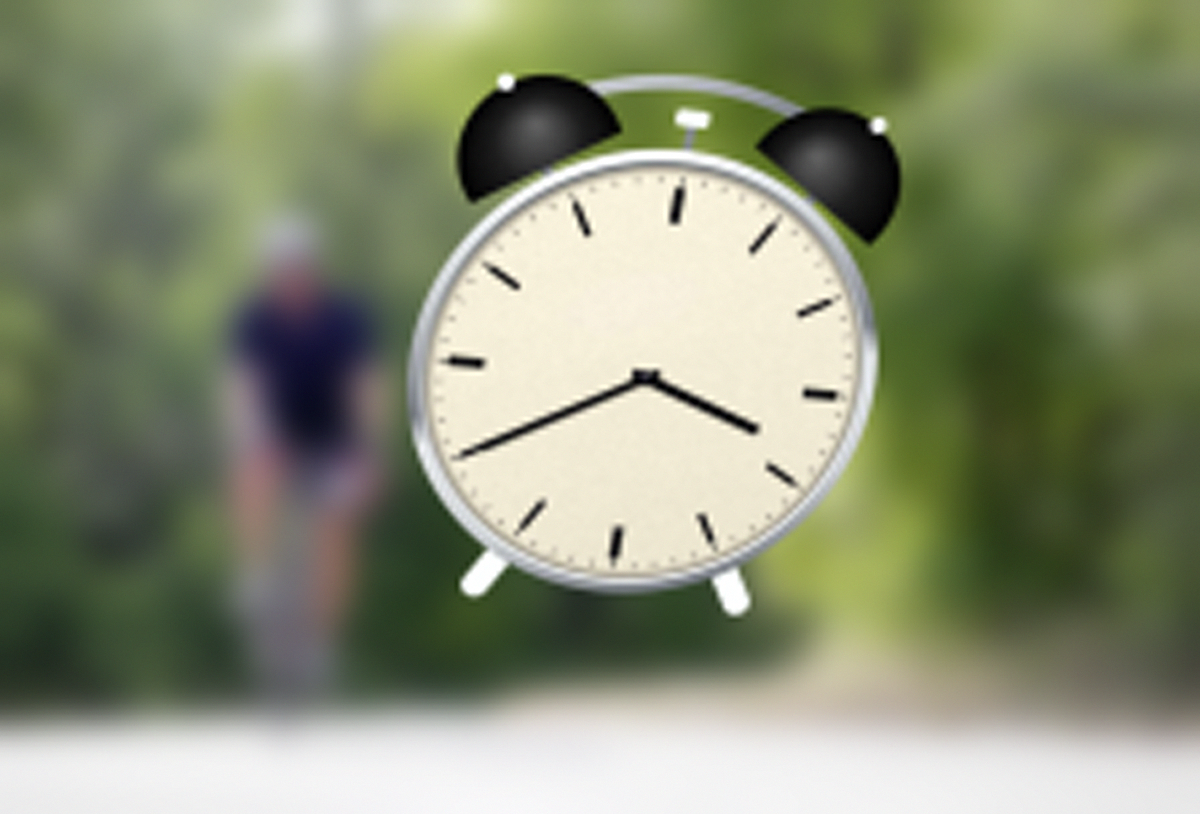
3:40
